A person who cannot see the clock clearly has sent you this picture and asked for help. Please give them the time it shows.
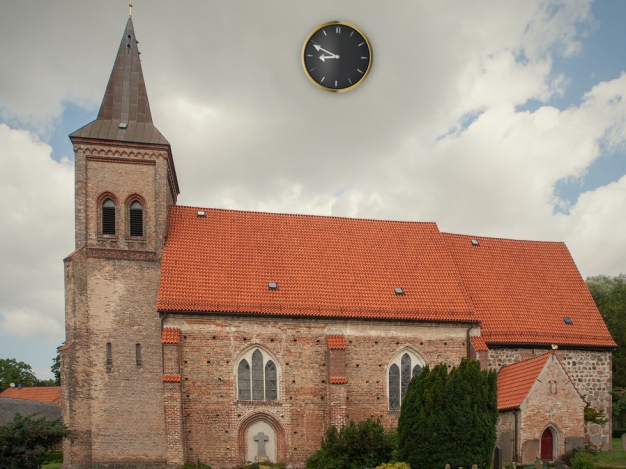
8:49
